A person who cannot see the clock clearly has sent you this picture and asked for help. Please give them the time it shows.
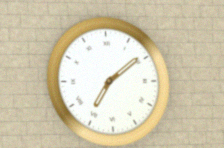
7:09
